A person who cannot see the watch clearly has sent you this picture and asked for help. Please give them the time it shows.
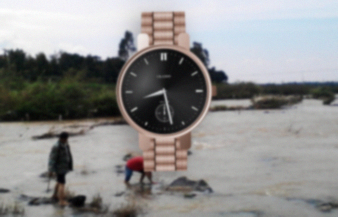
8:28
